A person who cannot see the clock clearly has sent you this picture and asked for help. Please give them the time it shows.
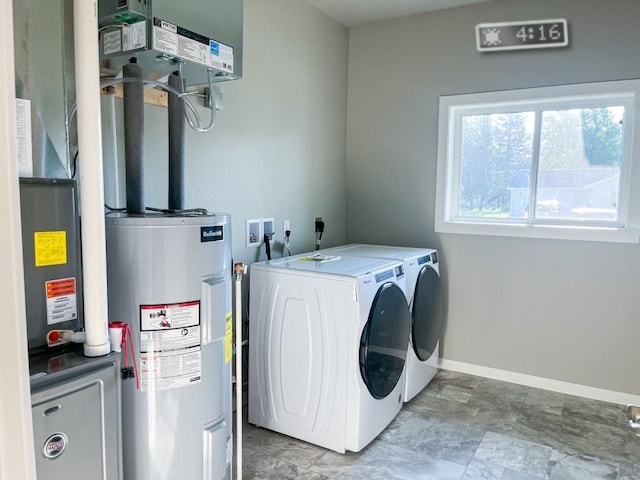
4:16
